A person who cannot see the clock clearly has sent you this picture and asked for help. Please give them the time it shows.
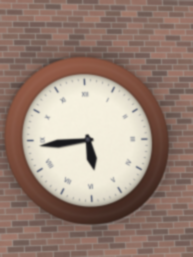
5:44
